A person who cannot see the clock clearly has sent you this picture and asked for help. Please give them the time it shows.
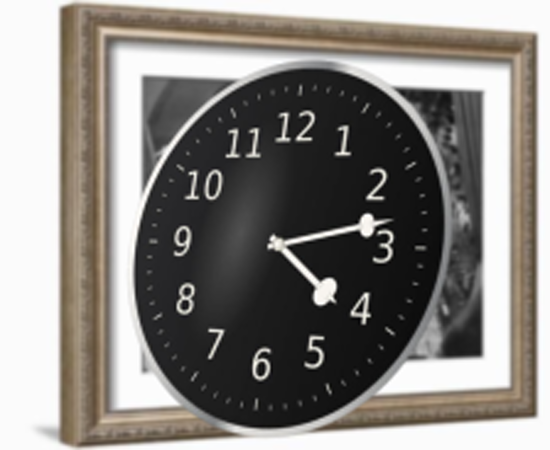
4:13
